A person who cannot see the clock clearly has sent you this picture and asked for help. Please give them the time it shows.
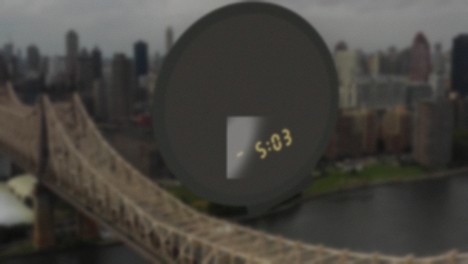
5:03
